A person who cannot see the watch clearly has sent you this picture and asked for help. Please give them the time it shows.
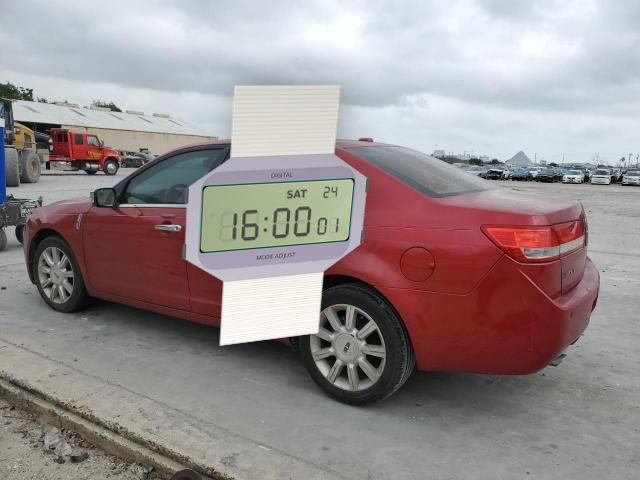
16:00:01
